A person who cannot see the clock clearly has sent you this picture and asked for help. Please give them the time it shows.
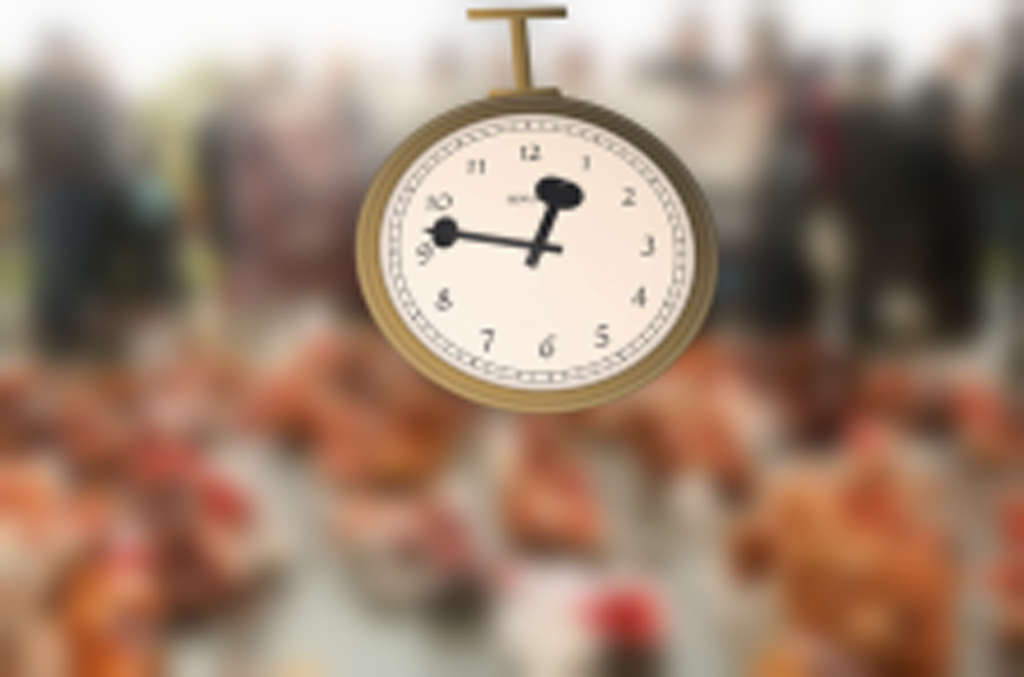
12:47
